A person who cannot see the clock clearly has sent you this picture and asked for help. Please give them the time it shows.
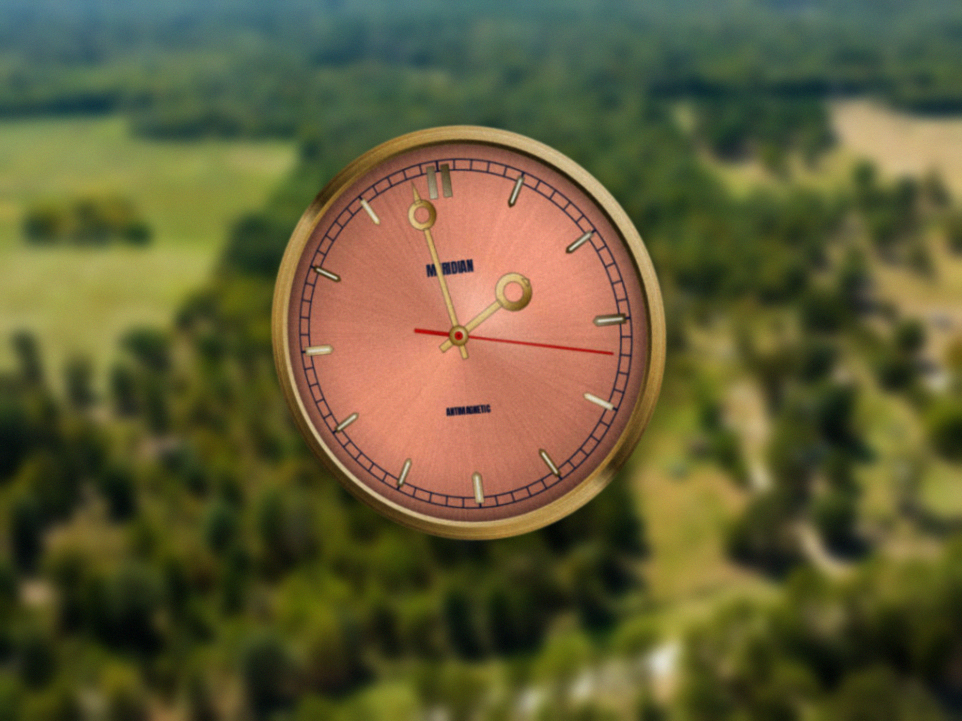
1:58:17
